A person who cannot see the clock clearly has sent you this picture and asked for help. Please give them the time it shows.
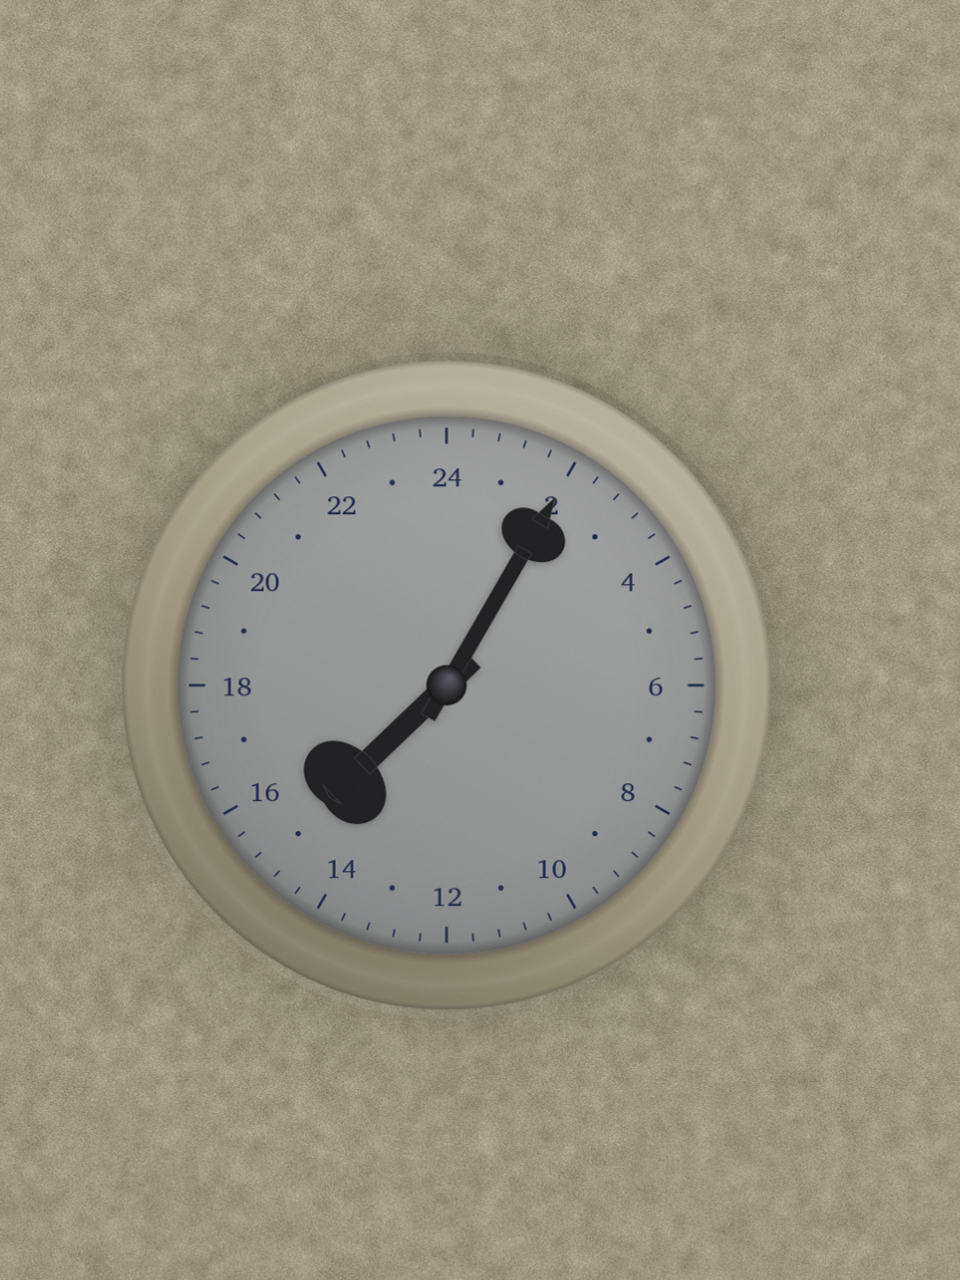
15:05
